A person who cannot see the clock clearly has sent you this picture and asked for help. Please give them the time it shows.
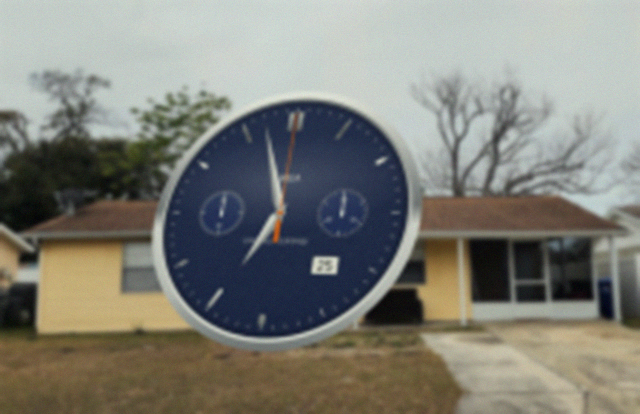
6:57
